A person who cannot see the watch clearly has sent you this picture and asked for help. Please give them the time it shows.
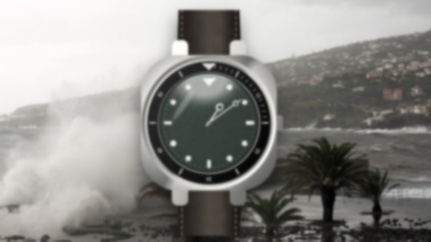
1:09
